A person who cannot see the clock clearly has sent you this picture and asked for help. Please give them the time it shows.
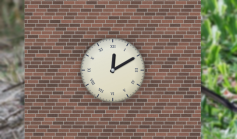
12:10
